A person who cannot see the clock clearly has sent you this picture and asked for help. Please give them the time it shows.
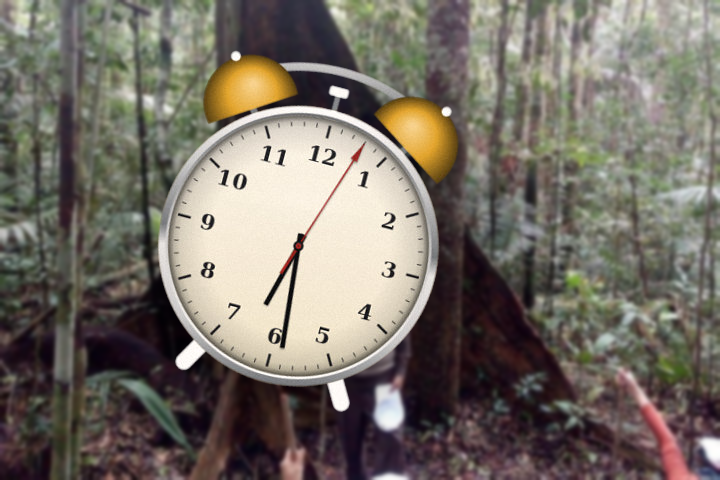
6:29:03
